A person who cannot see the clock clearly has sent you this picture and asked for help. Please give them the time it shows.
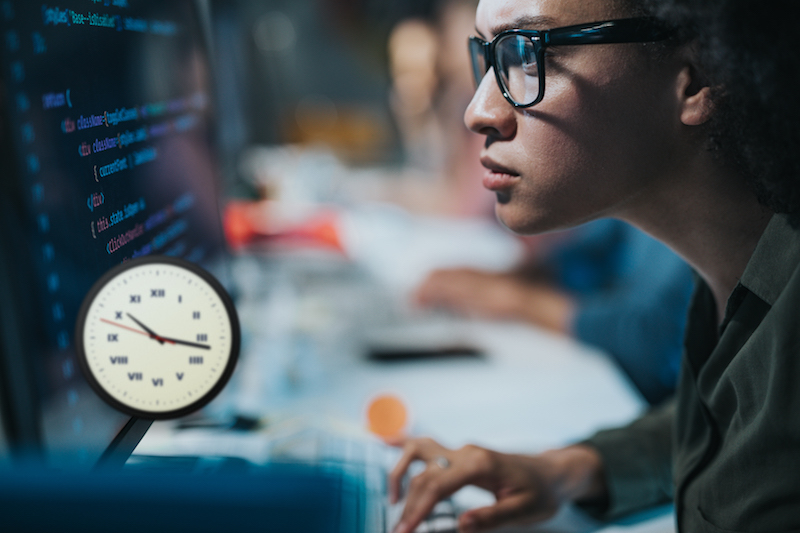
10:16:48
